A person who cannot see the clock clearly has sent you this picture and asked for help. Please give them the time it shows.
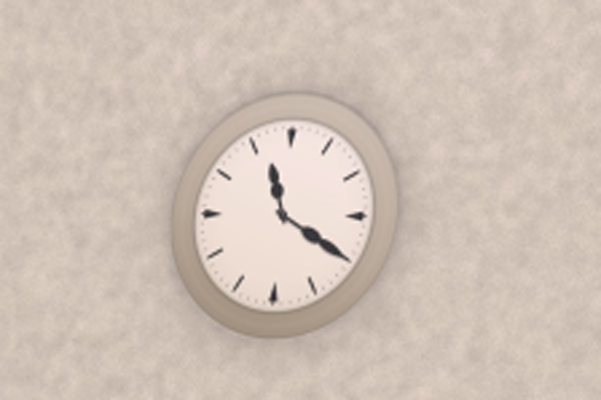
11:20
